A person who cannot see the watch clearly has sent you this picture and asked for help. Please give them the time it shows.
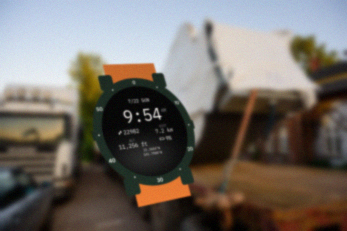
9:54
